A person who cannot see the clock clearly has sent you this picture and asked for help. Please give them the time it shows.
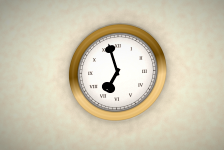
6:57
